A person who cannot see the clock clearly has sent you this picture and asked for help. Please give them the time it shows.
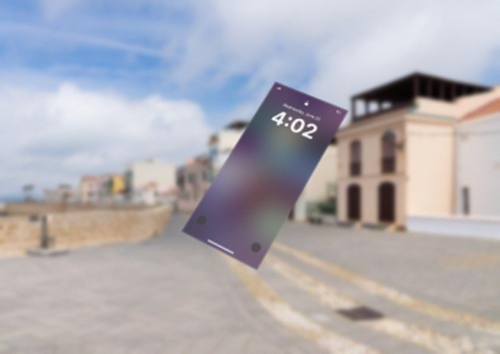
4:02
